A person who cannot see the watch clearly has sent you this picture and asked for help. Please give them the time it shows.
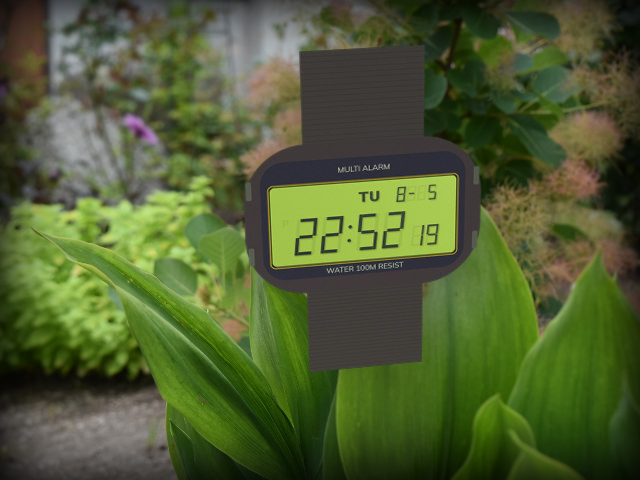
22:52:19
